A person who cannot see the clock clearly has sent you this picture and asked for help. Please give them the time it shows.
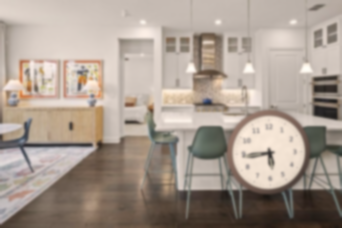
5:44
